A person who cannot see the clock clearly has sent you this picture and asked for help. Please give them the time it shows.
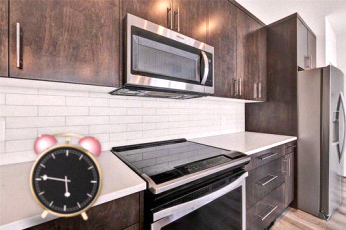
5:46
